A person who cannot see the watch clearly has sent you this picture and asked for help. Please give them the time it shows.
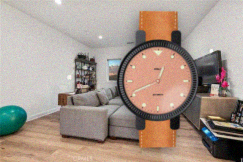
12:41
